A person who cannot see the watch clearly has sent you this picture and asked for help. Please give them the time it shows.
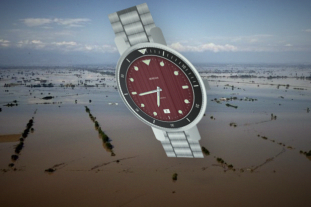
6:44
